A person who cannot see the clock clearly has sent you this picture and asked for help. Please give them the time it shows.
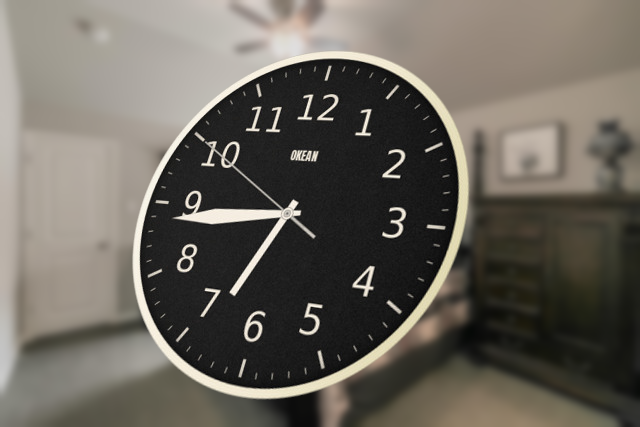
6:43:50
